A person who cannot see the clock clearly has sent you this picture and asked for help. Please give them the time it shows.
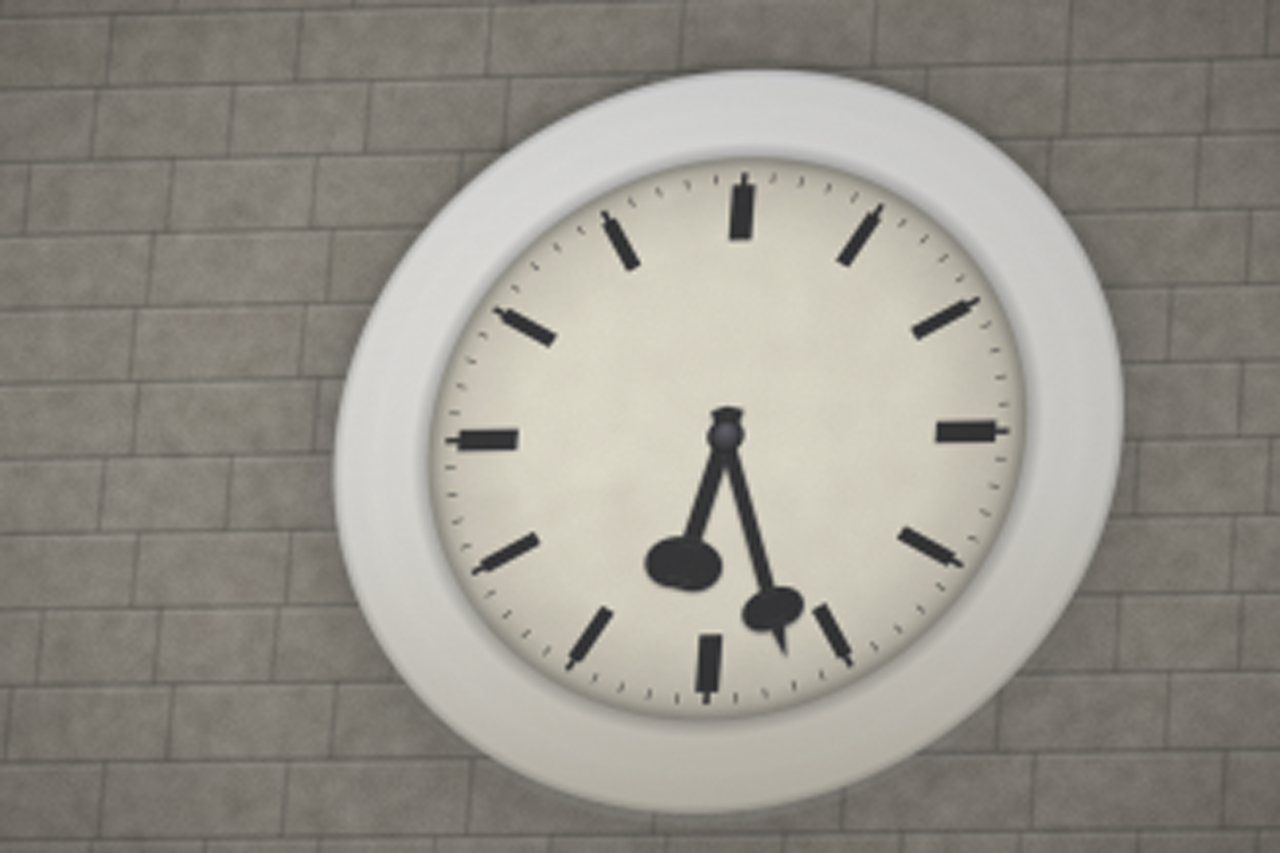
6:27
